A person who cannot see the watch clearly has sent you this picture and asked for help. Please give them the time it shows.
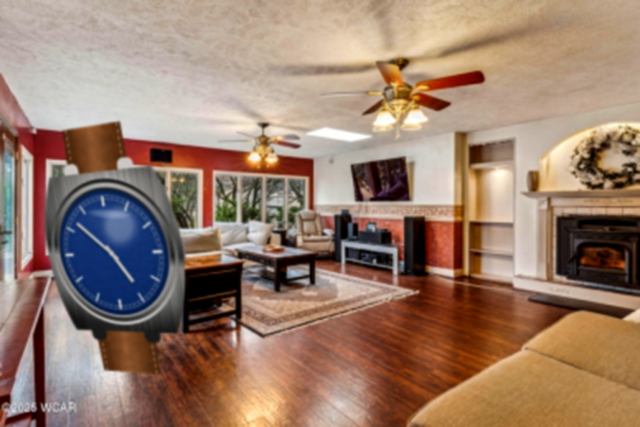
4:52
